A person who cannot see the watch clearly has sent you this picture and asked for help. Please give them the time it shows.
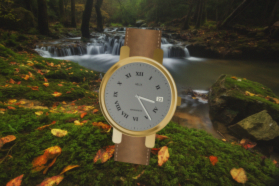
3:24
